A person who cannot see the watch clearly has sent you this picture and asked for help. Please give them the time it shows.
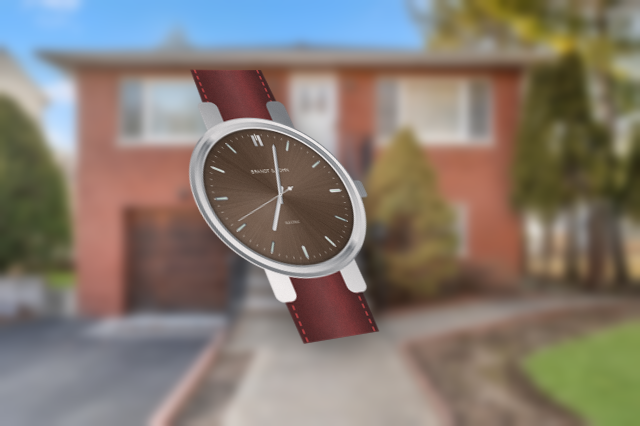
7:02:41
